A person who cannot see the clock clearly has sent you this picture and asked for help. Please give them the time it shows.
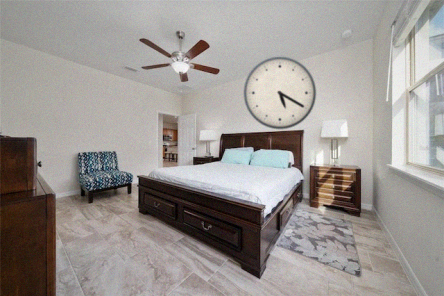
5:20
